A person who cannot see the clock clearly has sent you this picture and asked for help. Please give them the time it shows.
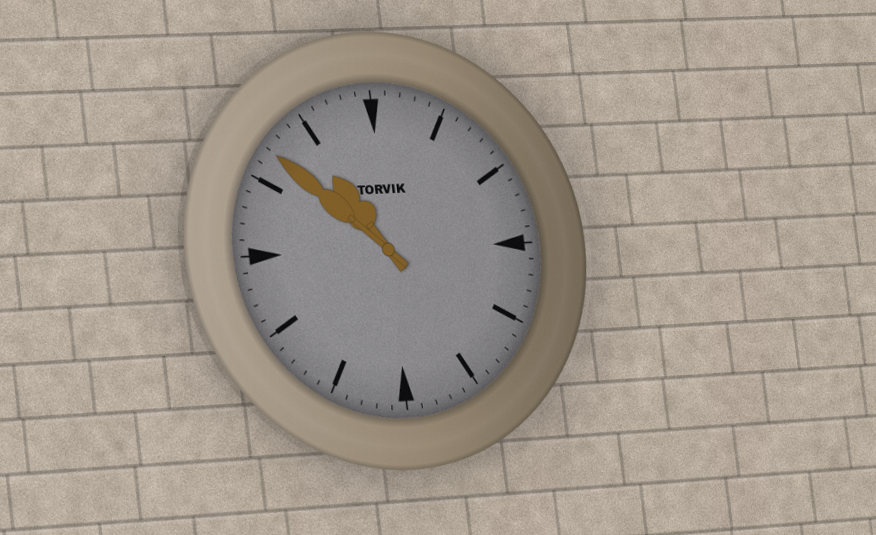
10:52
